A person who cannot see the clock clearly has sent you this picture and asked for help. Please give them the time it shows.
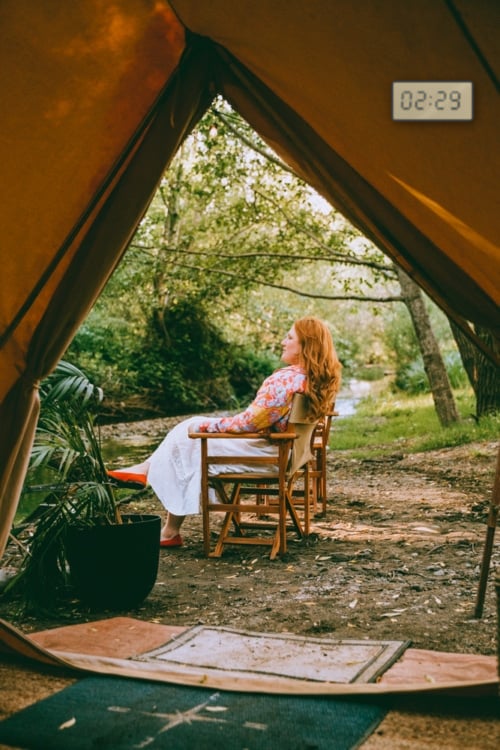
2:29
